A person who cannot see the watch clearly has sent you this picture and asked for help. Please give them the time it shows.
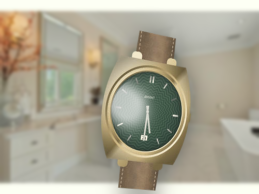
5:30
